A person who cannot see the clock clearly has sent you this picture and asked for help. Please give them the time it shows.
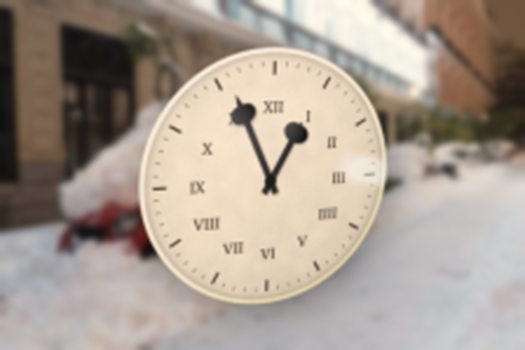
12:56
